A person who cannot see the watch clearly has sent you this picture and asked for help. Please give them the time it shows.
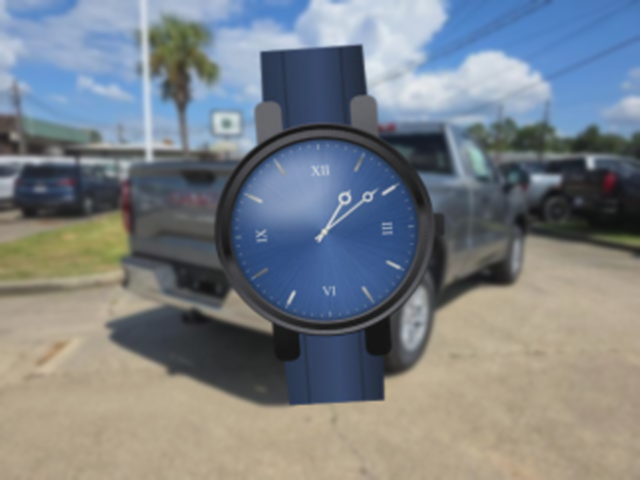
1:09
